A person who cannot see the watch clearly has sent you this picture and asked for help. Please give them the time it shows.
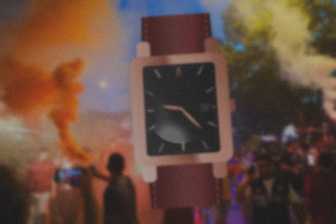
9:23
